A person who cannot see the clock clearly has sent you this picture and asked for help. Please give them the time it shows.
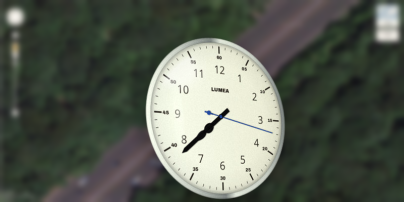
7:38:17
